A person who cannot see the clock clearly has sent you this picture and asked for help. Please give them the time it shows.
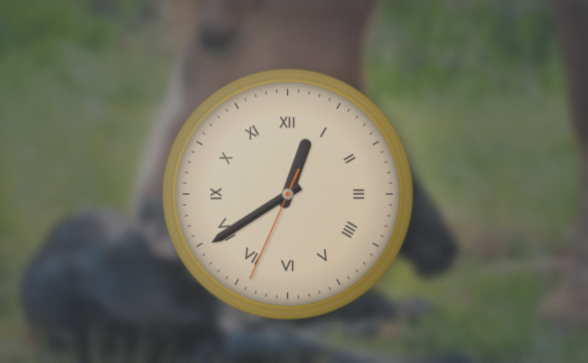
12:39:34
